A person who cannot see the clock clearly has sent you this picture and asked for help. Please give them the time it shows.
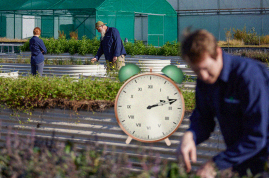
2:12
